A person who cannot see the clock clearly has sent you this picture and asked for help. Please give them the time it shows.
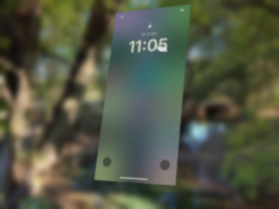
11:05
